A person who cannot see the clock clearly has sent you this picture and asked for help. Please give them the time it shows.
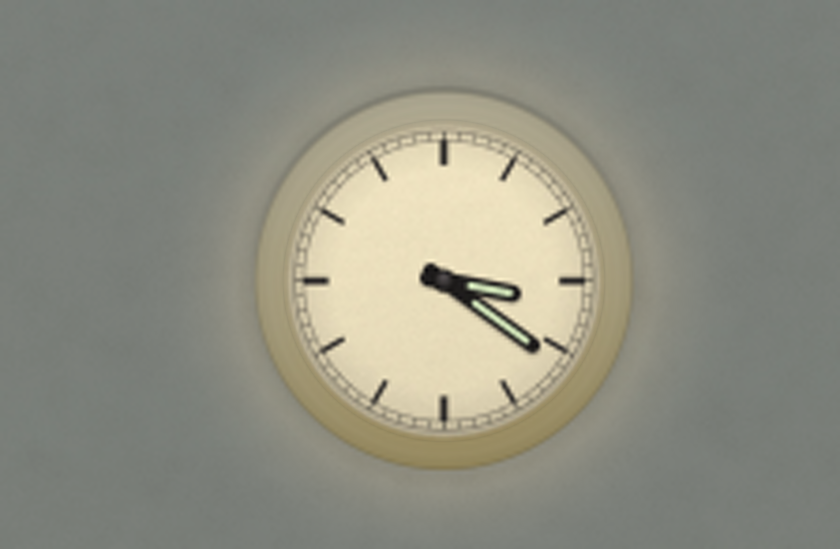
3:21
